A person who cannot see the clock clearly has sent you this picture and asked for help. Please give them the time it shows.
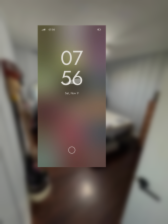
7:56
